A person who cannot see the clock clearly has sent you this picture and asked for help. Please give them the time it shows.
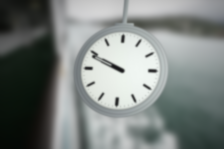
9:49
